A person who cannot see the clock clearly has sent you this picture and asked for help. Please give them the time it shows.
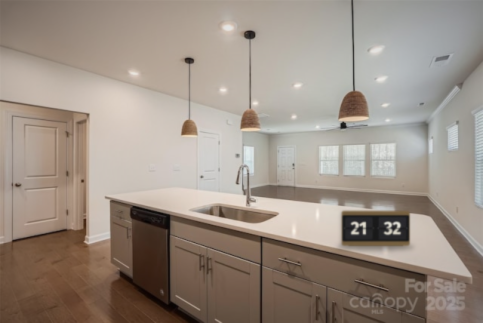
21:32
